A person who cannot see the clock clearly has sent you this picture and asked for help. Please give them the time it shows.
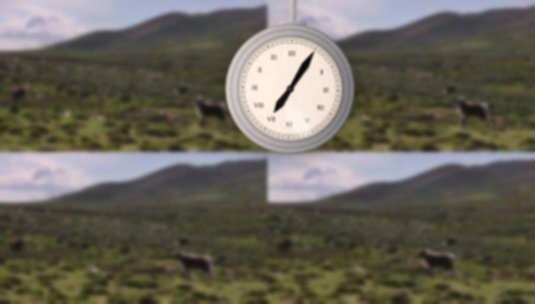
7:05
